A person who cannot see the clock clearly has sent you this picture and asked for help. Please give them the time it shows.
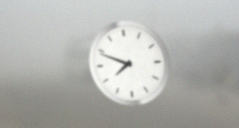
7:49
